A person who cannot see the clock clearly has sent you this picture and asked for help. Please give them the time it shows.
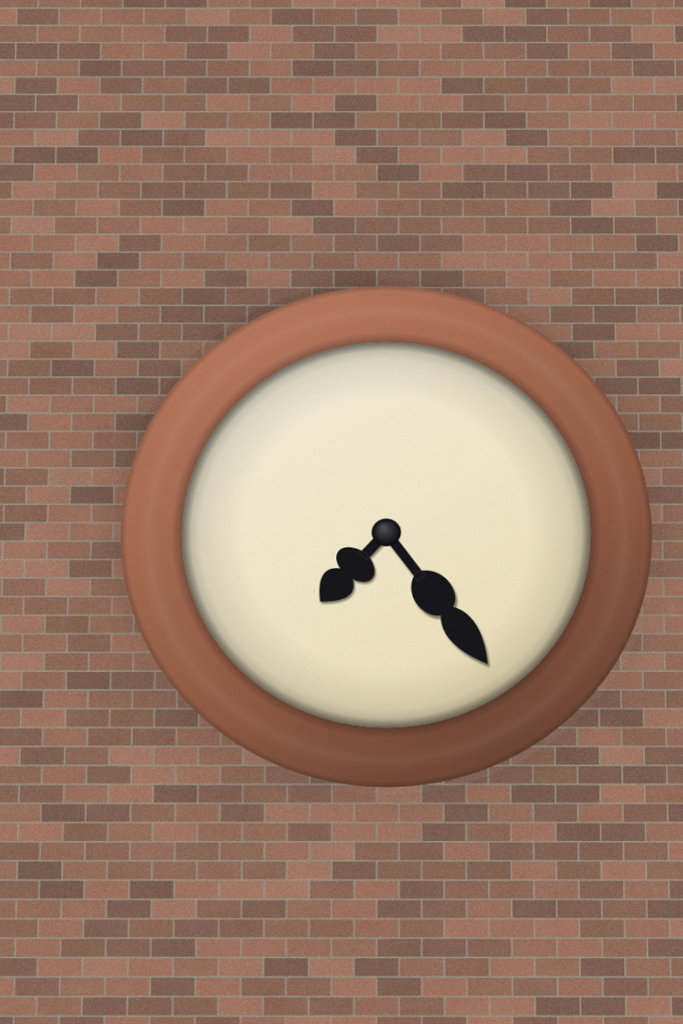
7:24
